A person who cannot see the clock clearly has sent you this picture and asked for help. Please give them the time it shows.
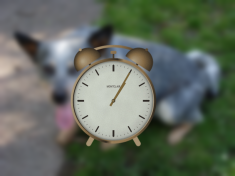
1:05
